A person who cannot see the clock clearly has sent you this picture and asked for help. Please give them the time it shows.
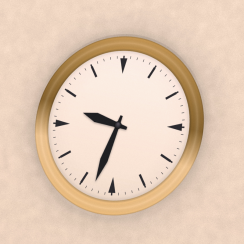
9:33
